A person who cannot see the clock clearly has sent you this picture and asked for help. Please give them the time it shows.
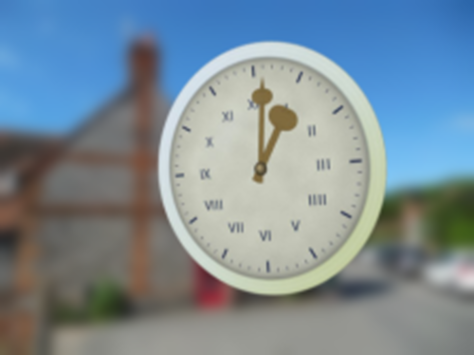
1:01
